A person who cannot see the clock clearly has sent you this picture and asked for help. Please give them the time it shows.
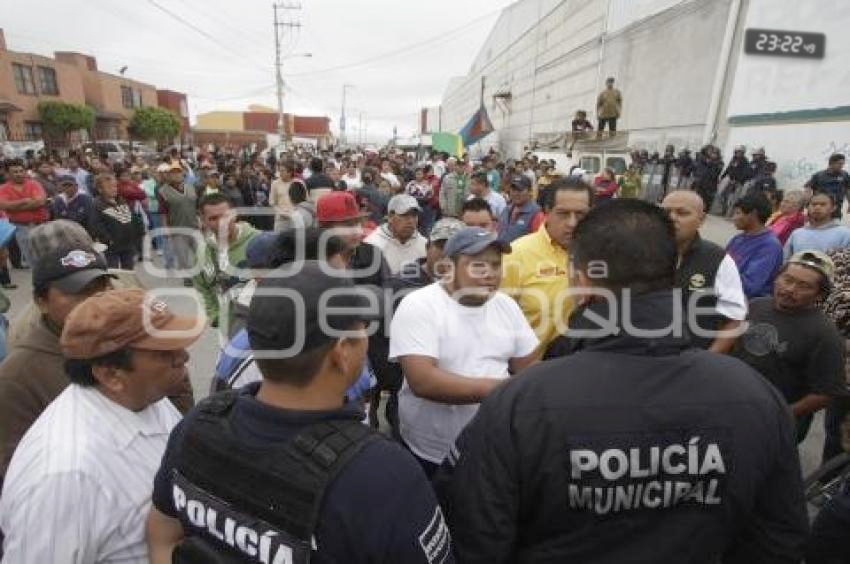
23:22
